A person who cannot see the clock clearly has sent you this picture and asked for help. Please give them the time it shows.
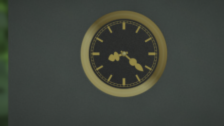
8:22
